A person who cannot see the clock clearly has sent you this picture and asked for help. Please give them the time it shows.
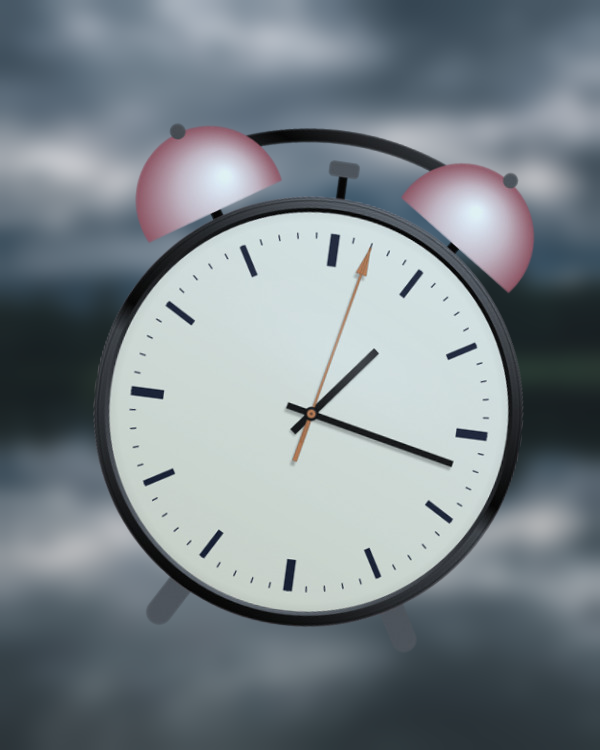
1:17:02
